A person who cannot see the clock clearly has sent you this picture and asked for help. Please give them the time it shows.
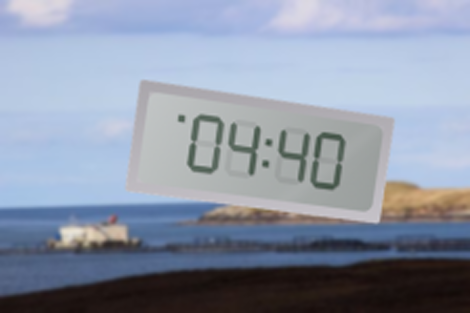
4:40
